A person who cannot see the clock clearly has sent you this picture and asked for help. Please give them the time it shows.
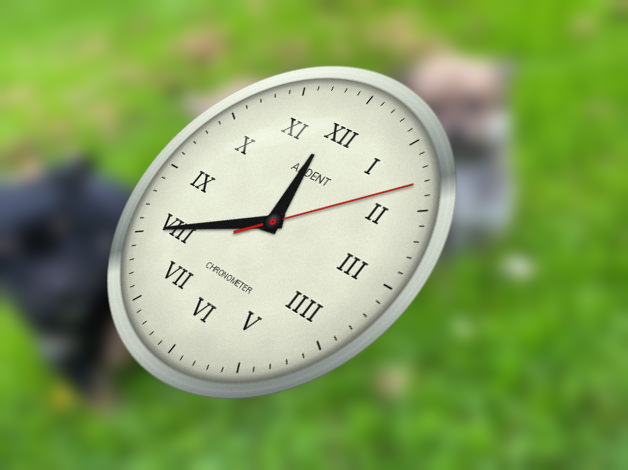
11:40:08
